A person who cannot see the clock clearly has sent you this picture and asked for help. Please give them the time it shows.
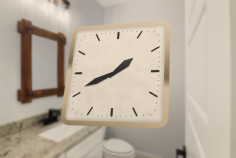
1:41
